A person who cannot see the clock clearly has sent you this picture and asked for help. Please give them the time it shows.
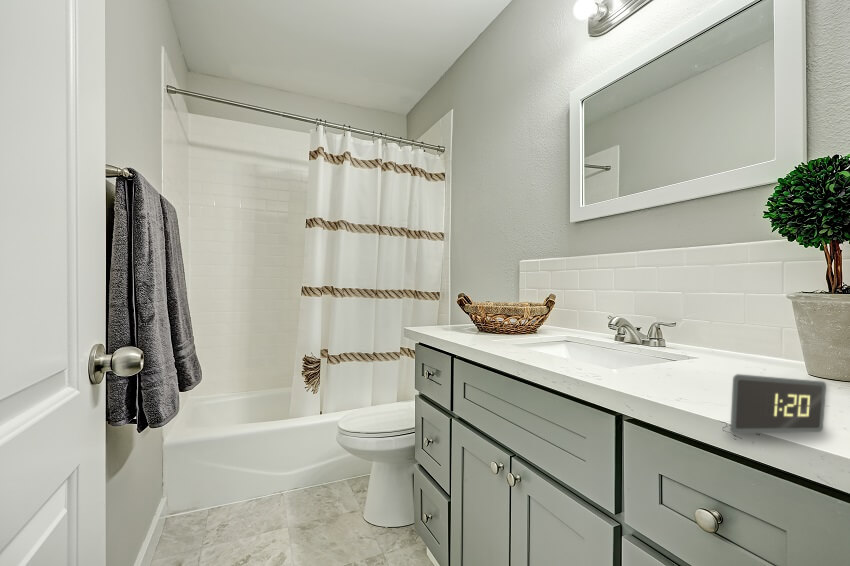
1:20
